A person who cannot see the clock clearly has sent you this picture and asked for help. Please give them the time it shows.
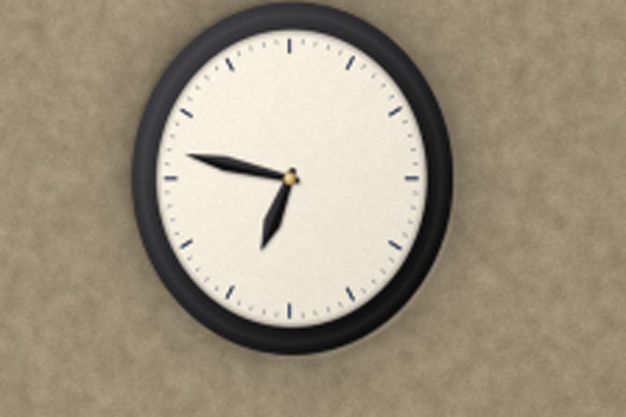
6:47
